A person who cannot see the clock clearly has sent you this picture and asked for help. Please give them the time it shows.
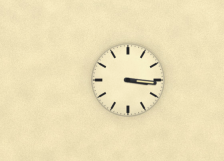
3:16
